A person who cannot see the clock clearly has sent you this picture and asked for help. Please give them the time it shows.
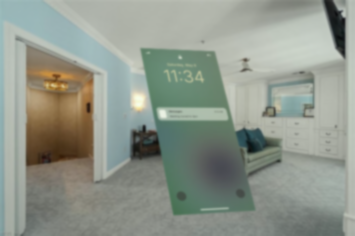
11:34
